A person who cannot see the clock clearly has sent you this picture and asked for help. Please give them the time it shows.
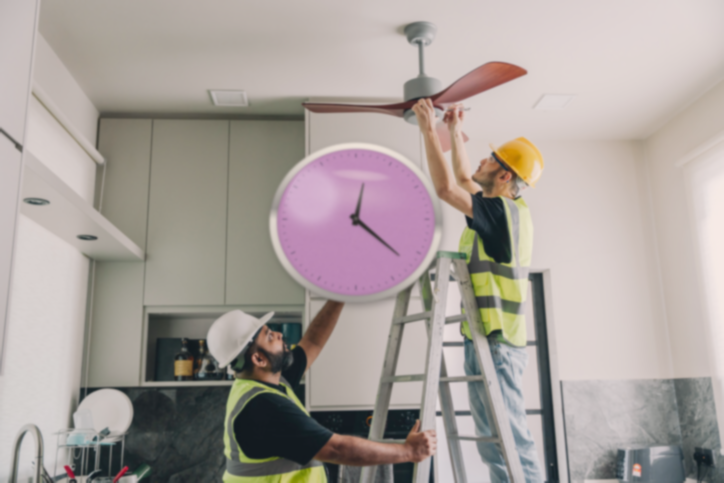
12:22
